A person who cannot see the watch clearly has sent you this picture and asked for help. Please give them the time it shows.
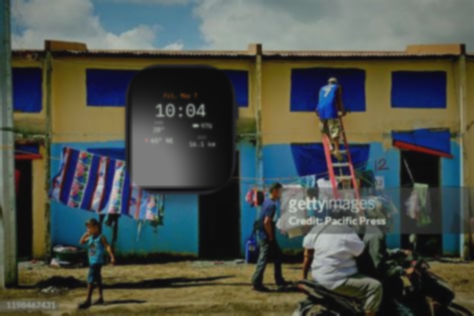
10:04
